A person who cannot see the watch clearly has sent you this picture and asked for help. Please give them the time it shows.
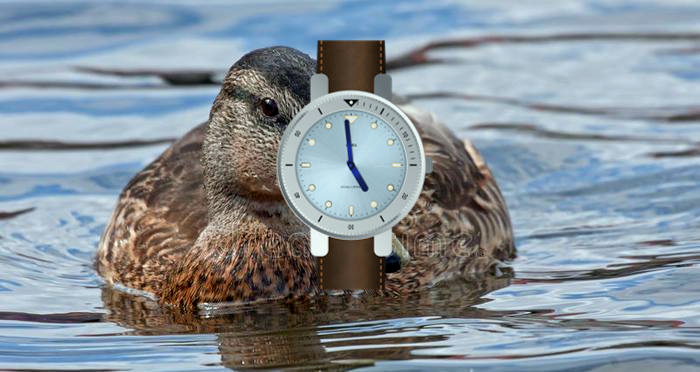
4:59
